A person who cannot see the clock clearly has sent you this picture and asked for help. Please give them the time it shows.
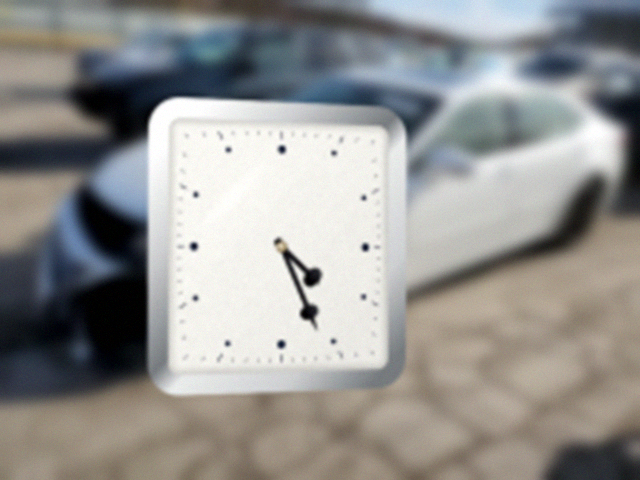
4:26
